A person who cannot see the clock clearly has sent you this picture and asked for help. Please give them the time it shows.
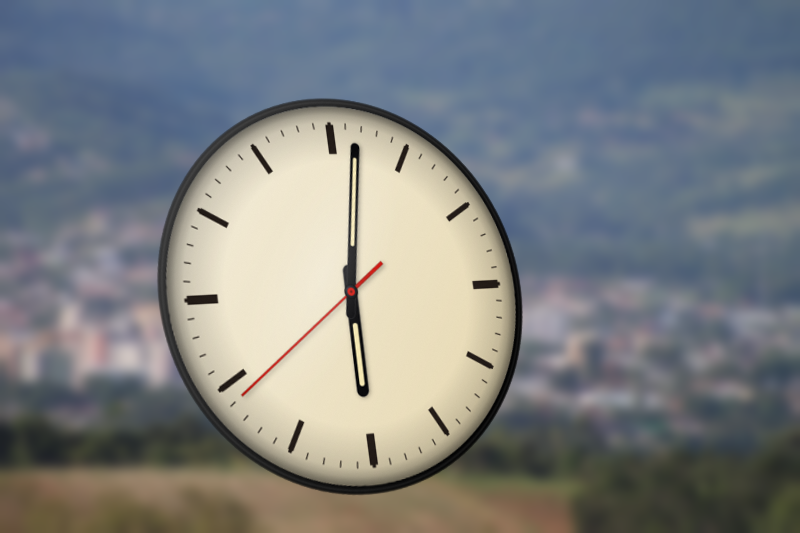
6:01:39
